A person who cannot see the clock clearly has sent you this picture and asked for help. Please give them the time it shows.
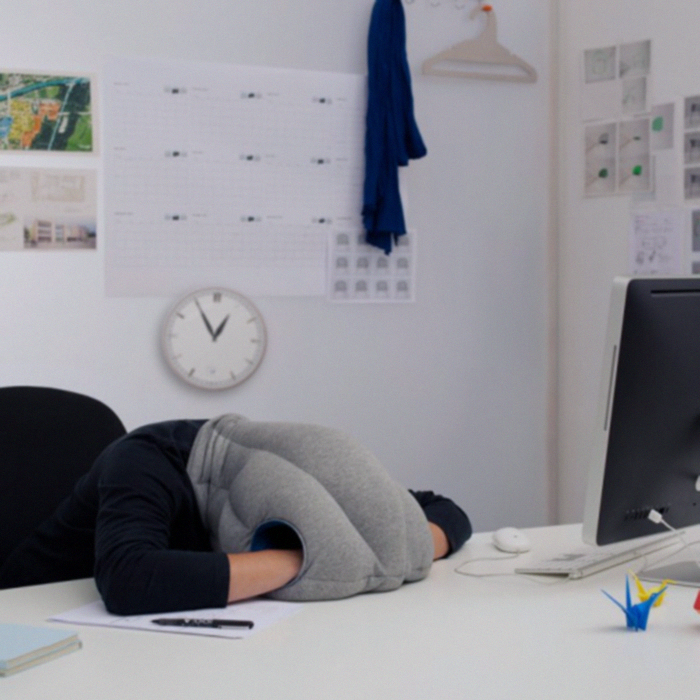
12:55
